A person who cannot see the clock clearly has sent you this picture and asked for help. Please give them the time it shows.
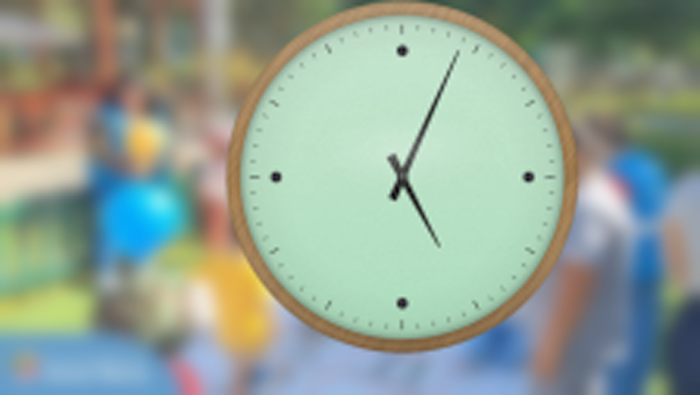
5:04
